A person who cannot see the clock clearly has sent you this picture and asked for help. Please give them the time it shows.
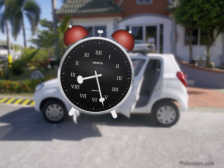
8:27
